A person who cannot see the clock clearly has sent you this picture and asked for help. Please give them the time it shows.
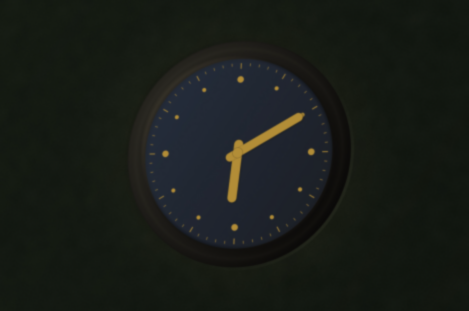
6:10
